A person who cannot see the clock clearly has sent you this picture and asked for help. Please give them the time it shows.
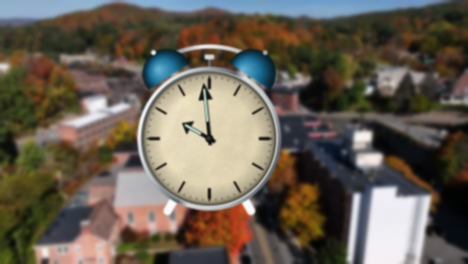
9:59
